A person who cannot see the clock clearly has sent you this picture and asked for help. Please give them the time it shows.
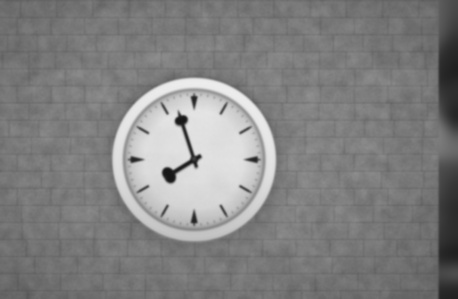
7:57
